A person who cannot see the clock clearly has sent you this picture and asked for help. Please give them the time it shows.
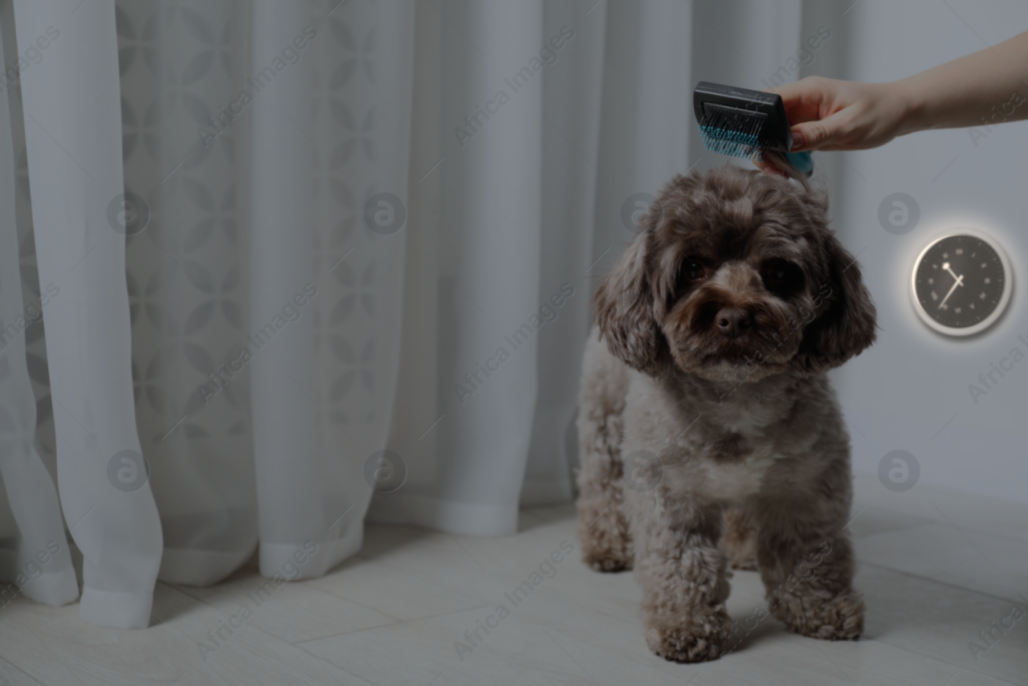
10:36
